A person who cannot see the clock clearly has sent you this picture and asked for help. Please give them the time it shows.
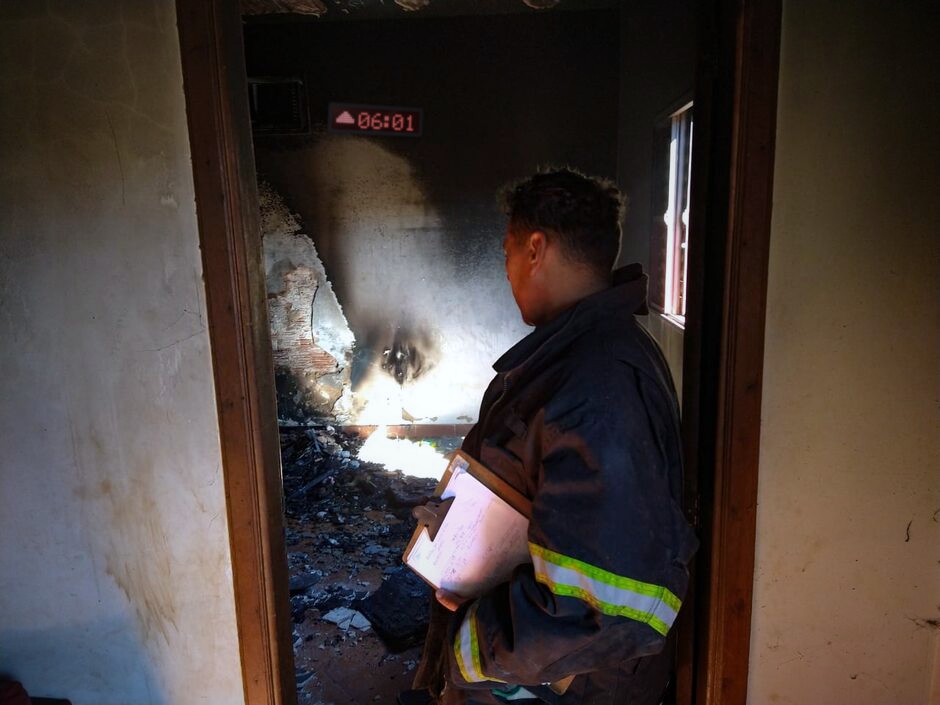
6:01
